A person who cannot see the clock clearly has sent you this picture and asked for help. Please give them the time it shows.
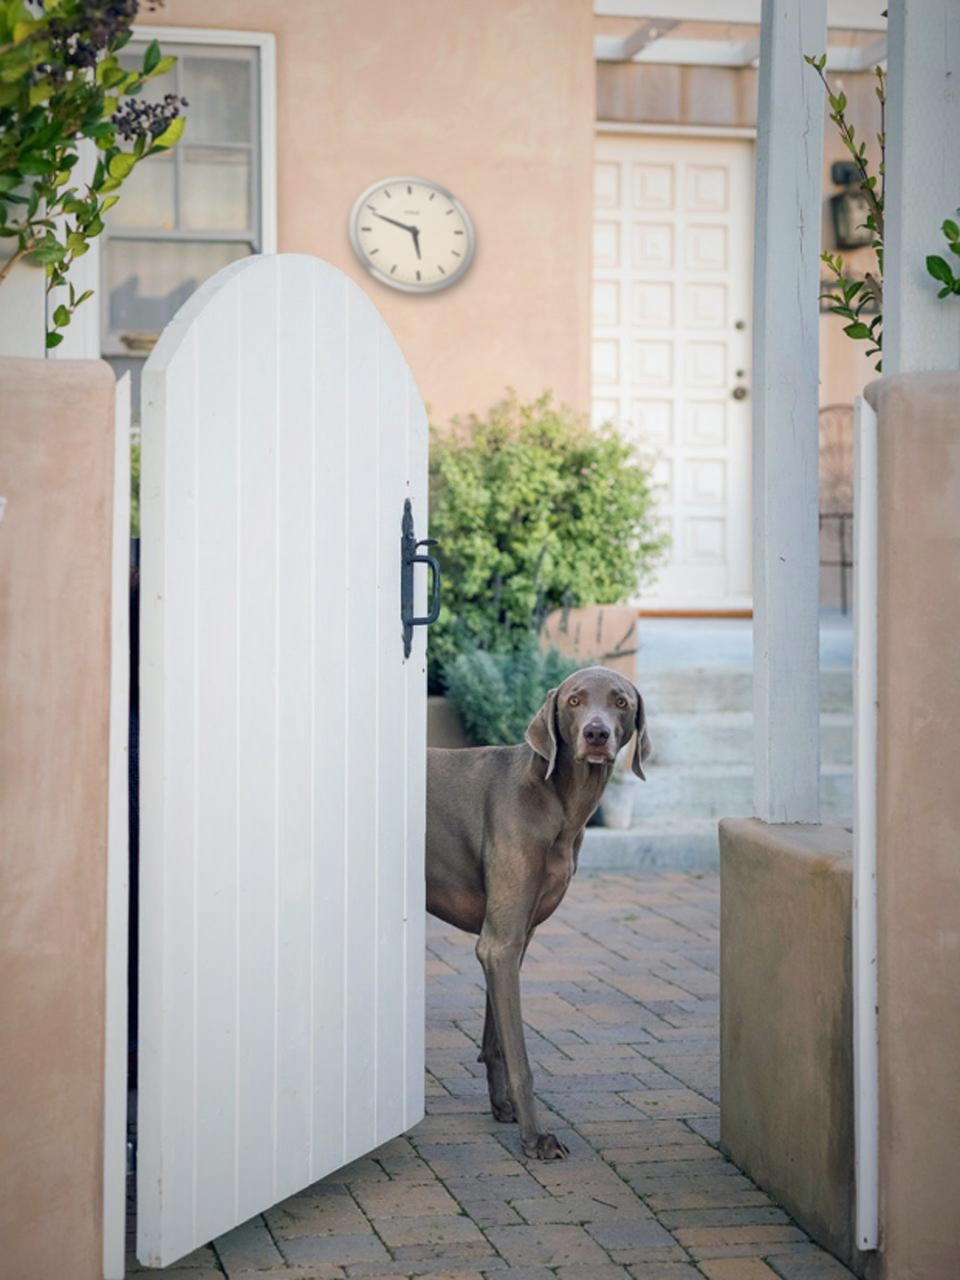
5:49
